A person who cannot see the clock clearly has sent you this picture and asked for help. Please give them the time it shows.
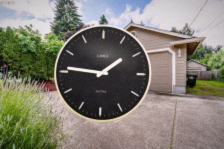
1:46
